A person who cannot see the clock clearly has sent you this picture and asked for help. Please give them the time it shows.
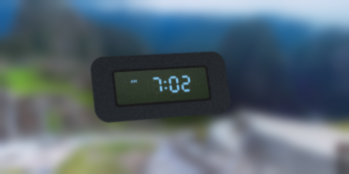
7:02
